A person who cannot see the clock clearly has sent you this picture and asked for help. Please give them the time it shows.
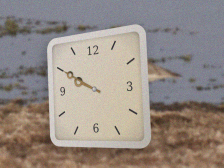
9:50
